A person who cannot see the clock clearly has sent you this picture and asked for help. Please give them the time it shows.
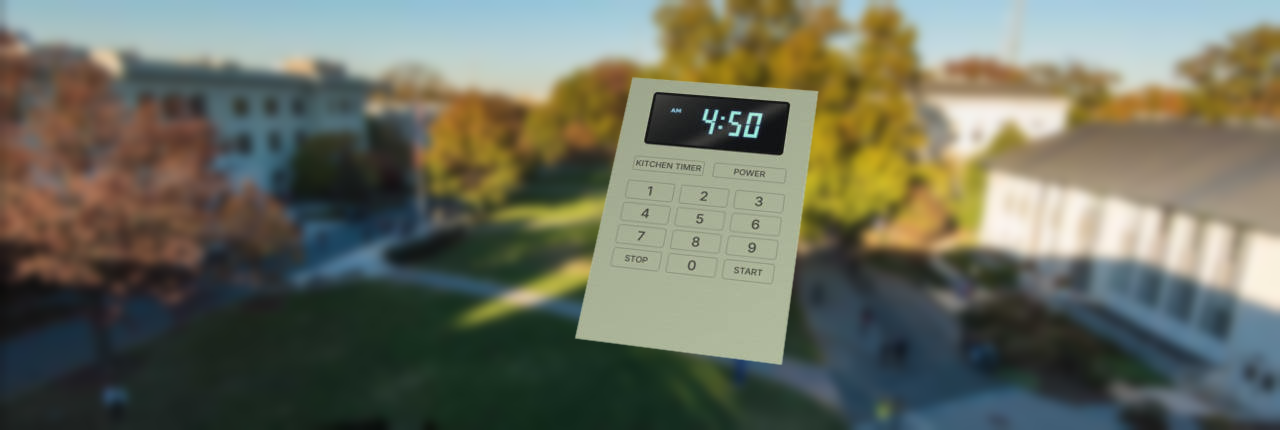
4:50
